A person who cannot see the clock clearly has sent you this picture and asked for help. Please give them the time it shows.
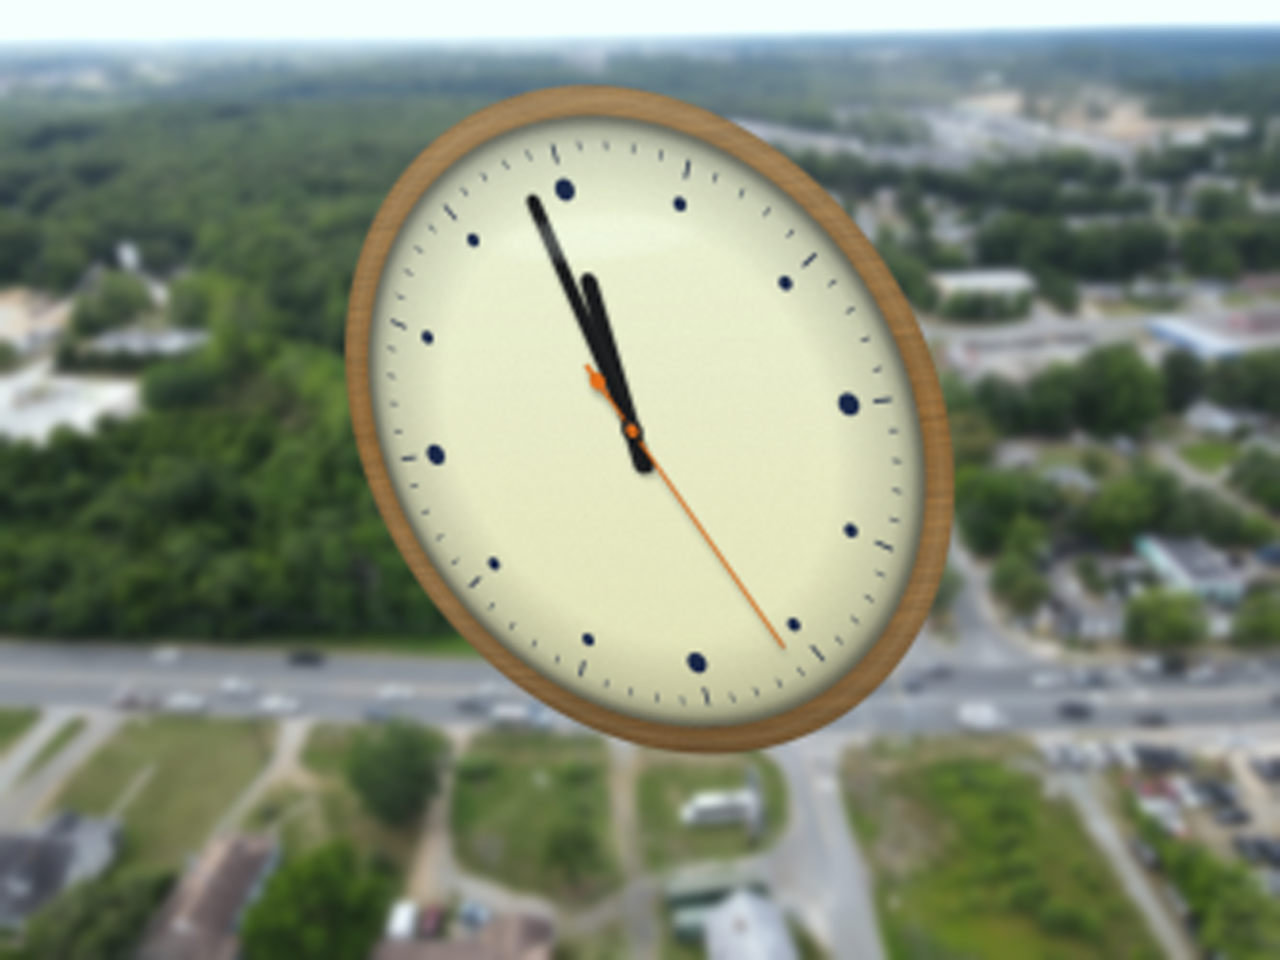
11:58:26
